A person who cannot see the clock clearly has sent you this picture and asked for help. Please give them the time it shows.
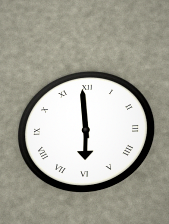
5:59
